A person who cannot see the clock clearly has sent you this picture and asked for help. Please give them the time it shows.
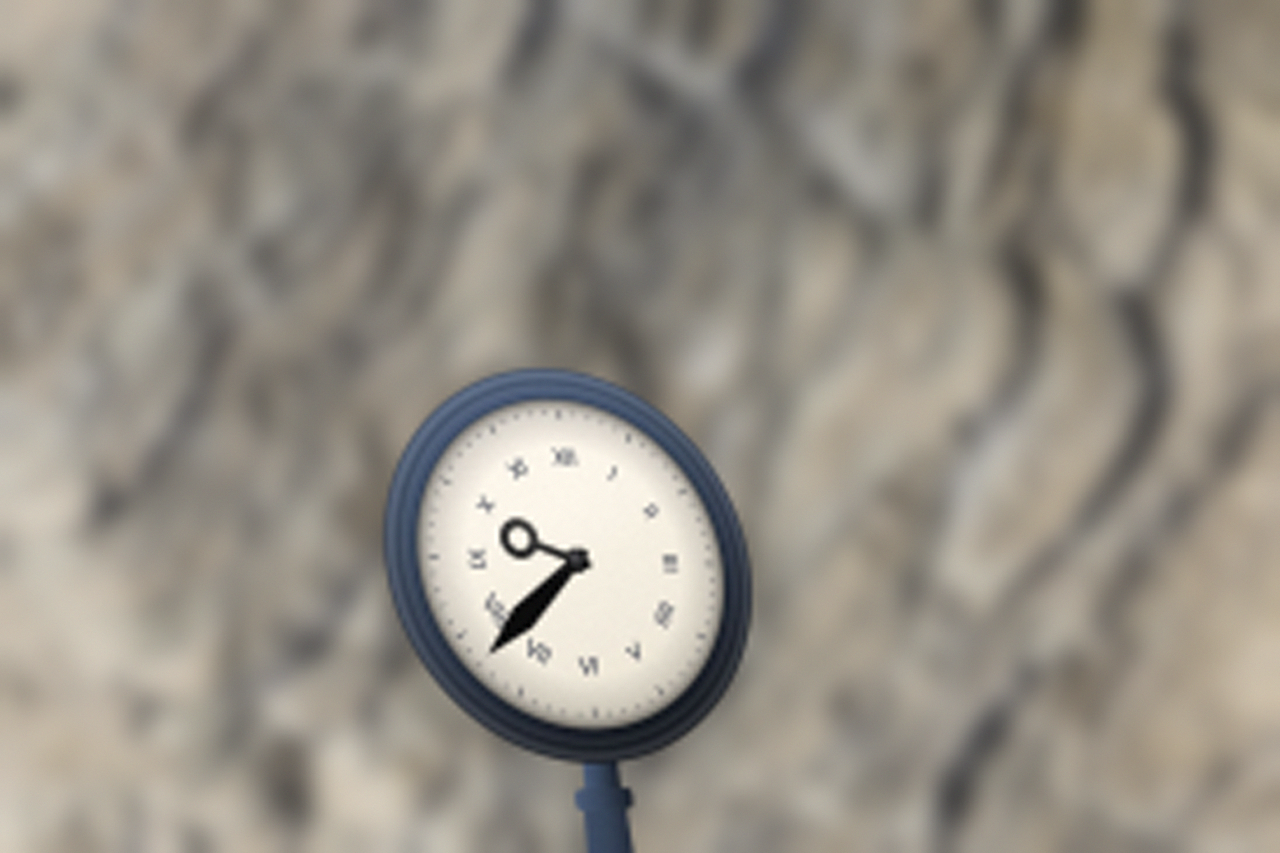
9:38
